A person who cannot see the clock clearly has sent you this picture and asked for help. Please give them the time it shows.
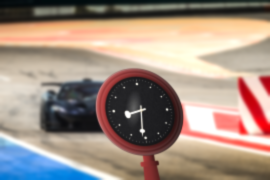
8:31
